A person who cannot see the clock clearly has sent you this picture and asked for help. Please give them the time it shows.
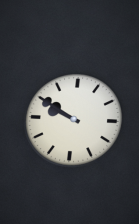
9:50
